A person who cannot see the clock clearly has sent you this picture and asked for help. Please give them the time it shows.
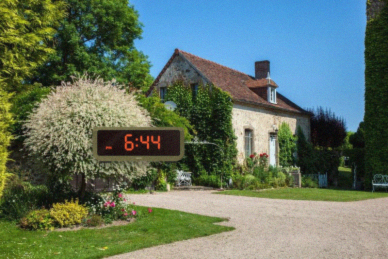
6:44
